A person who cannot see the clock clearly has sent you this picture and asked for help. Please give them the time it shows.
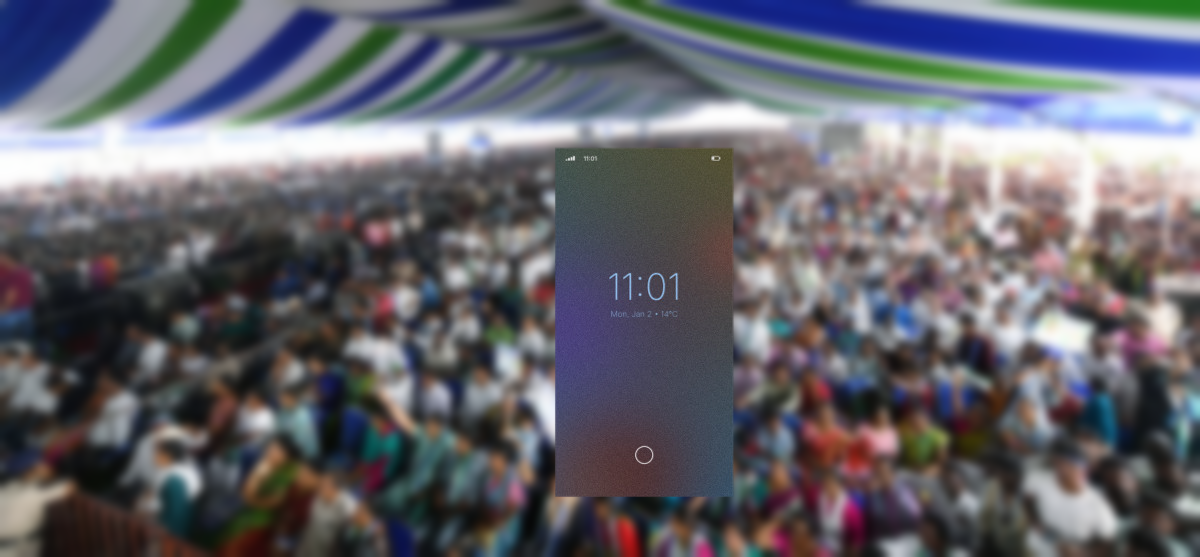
11:01
